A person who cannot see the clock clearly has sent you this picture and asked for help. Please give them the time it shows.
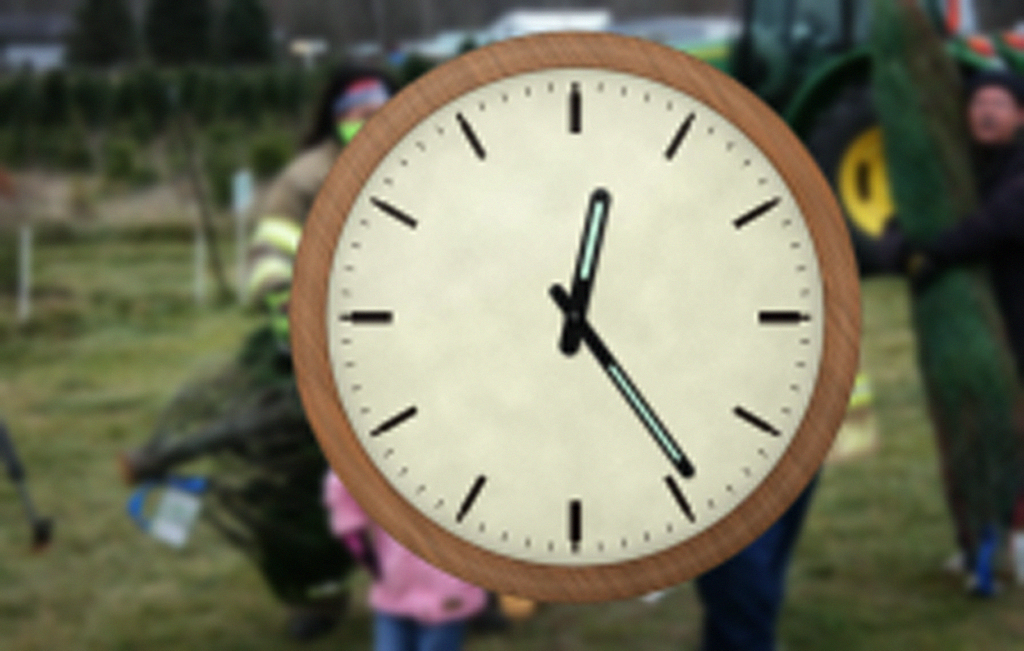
12:24
